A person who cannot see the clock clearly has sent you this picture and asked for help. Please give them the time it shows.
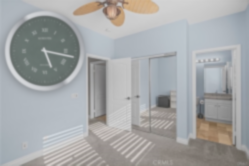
5:17
